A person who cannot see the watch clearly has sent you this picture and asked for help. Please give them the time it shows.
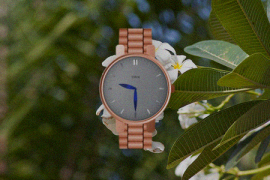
9:30
